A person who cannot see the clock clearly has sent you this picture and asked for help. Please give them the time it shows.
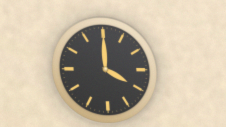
4:00
